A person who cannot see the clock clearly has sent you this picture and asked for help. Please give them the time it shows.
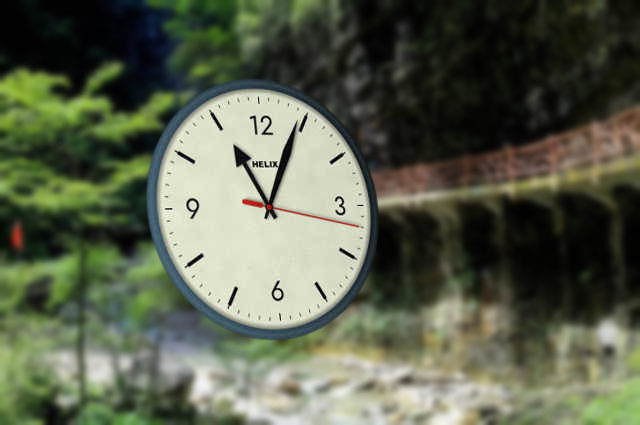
11:04:17
